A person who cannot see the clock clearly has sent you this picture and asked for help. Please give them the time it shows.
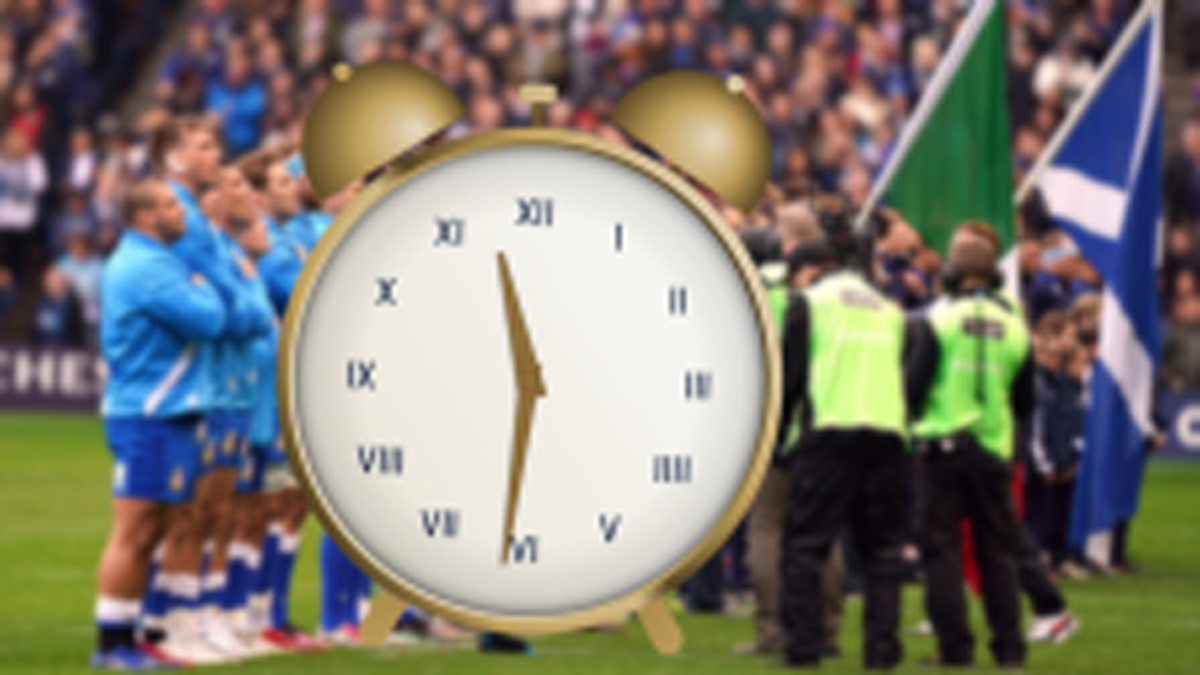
11:31
